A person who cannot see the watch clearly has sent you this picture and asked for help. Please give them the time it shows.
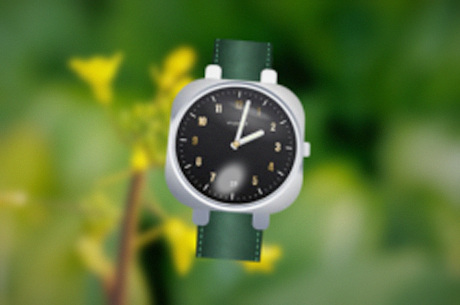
2:02
